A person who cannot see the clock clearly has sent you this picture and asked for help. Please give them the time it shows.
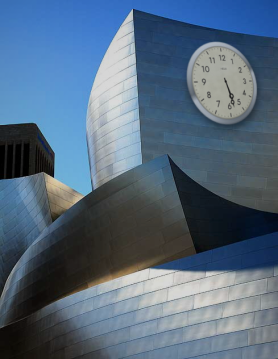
5:28
